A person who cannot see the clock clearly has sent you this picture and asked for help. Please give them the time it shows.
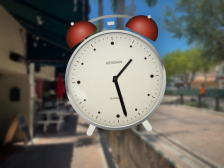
1:28
